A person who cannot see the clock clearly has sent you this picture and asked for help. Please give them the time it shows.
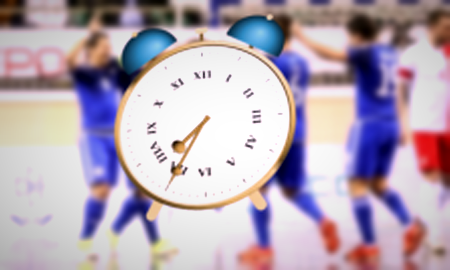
7:35
